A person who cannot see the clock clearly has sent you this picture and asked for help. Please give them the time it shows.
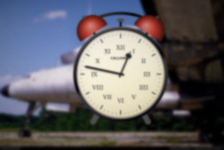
12:47
